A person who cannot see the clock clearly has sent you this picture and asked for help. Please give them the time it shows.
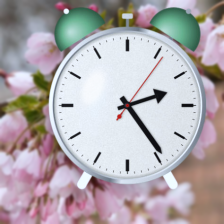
2:24:06
